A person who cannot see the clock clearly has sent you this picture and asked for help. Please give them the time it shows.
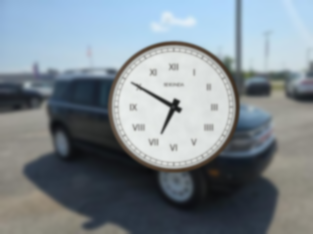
6:50
